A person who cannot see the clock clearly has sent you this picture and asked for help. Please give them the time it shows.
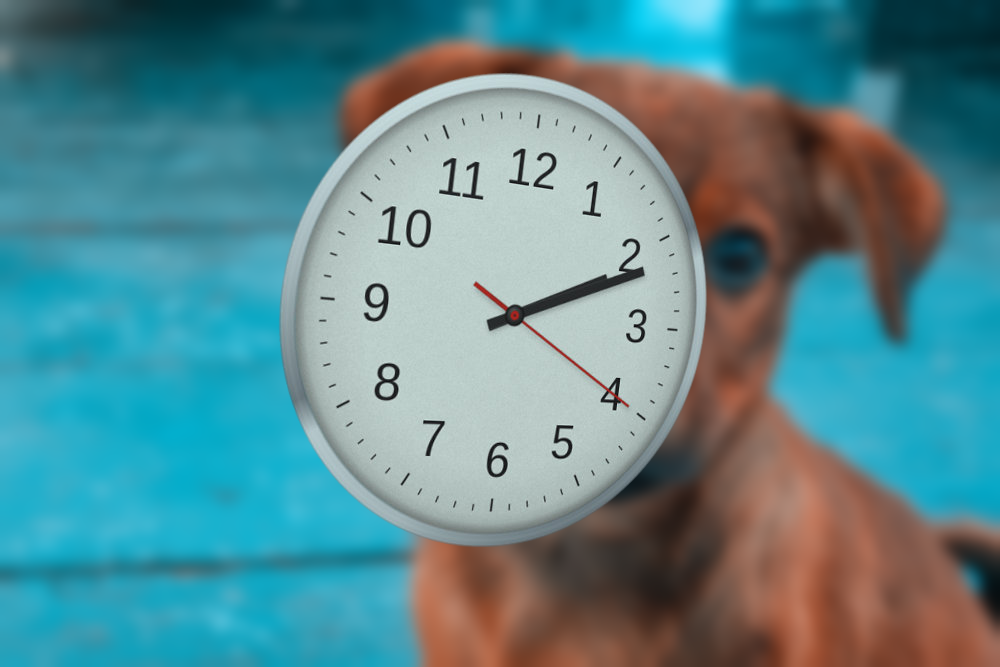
2:11:20
